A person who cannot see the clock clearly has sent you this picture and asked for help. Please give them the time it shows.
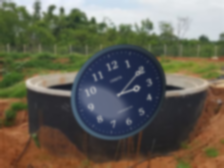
3:10
